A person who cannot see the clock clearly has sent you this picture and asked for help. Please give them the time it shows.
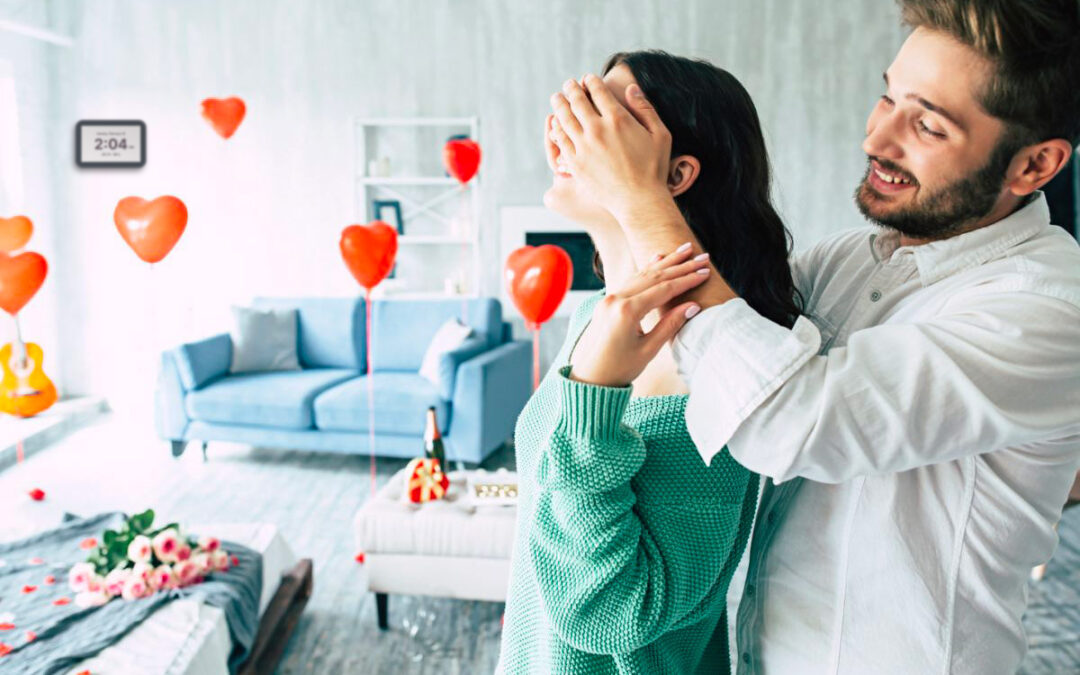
2:04
